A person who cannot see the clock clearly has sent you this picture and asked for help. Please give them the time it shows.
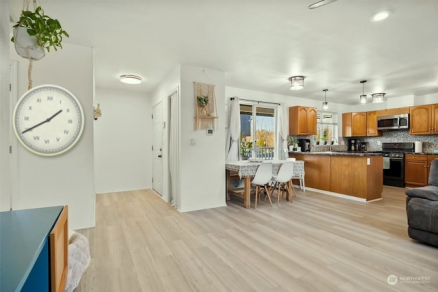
1:40
